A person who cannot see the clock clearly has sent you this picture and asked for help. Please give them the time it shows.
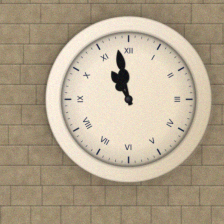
10:58
